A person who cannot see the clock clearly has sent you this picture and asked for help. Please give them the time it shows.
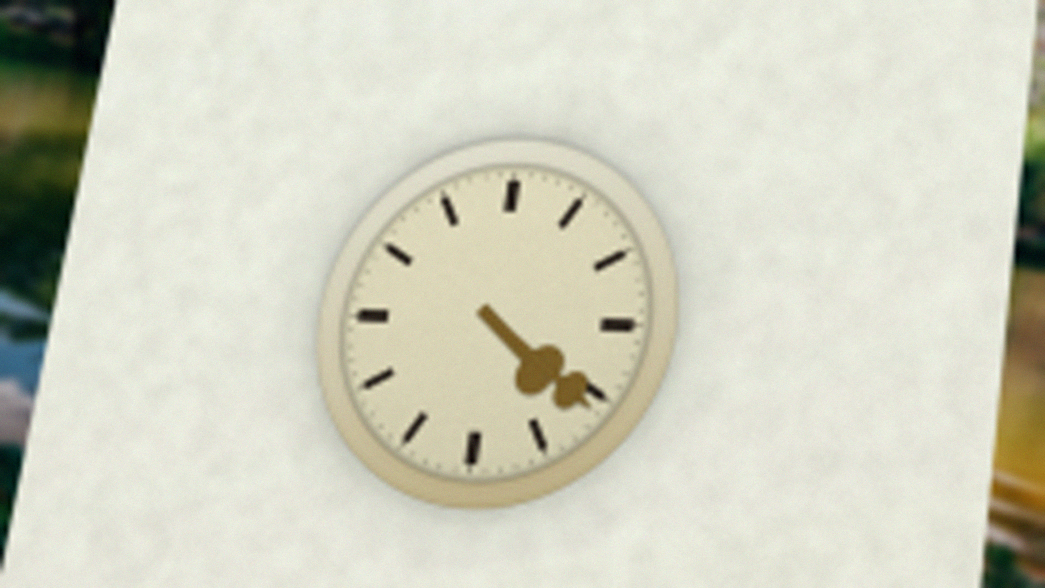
4:21
